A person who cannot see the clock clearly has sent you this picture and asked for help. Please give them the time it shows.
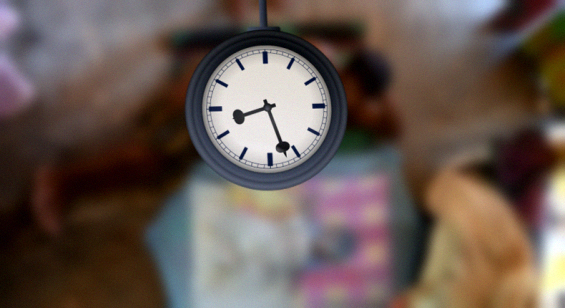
8:27
